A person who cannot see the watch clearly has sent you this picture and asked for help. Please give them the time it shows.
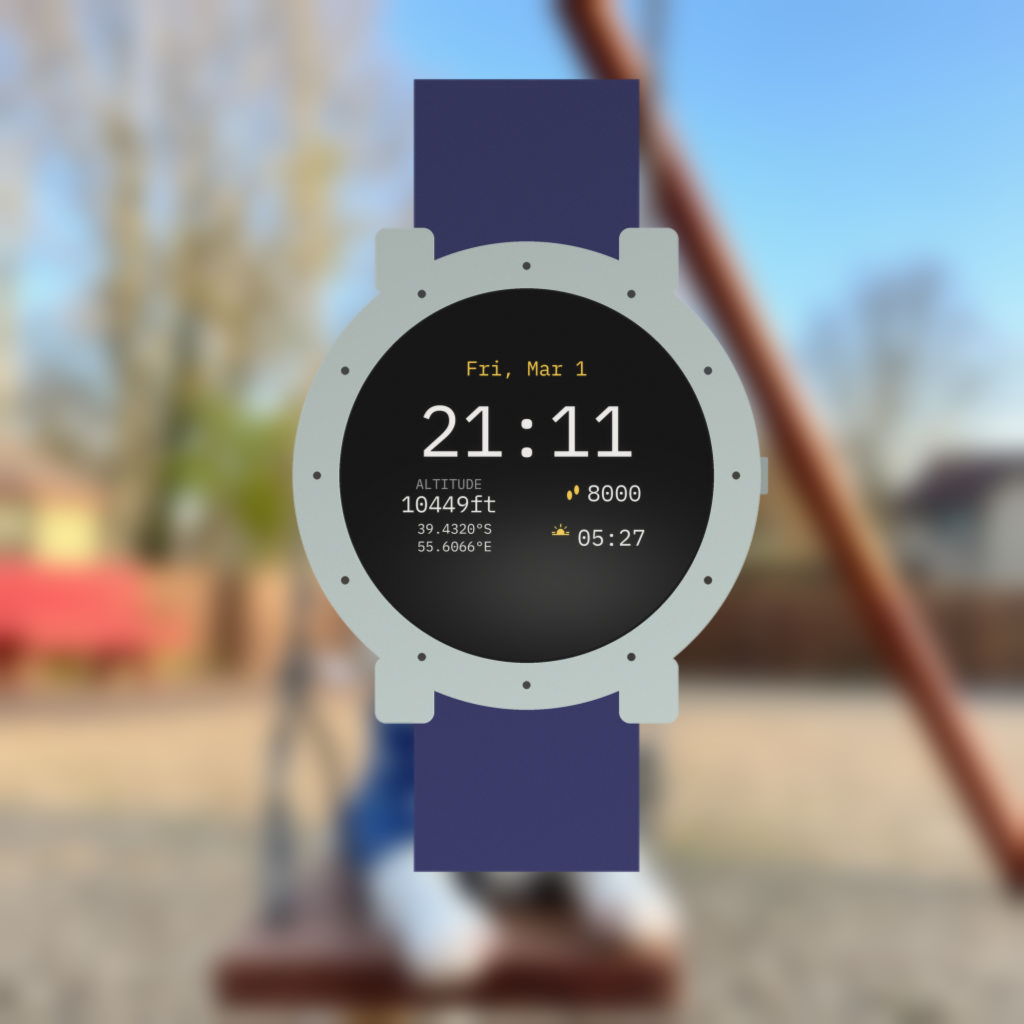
21:11
